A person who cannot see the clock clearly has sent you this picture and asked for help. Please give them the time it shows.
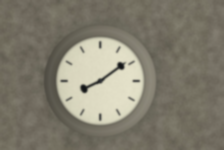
8:09
